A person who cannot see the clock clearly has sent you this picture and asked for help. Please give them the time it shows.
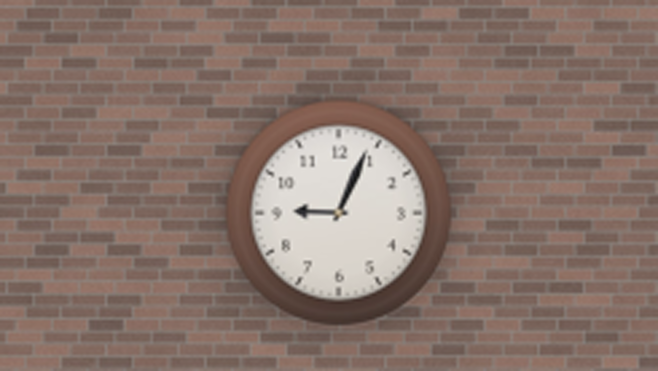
9:04
